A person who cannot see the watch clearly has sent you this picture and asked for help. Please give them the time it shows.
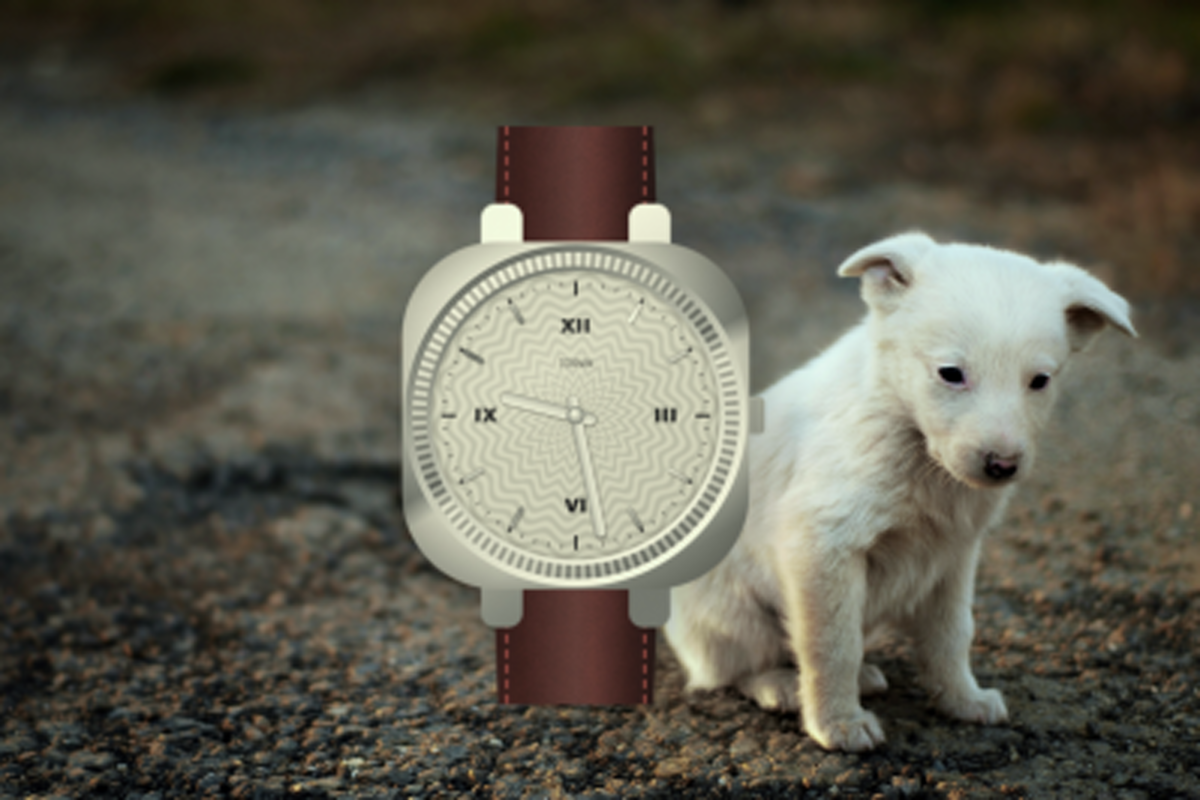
9:28
